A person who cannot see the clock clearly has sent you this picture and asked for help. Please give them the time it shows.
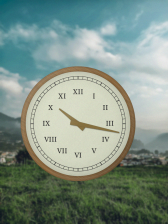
10:17
